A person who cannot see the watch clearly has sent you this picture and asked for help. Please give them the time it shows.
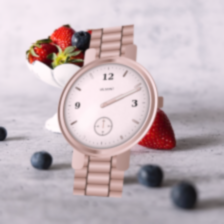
2:11
